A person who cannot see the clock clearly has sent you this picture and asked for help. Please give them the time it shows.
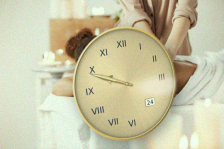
9:49
